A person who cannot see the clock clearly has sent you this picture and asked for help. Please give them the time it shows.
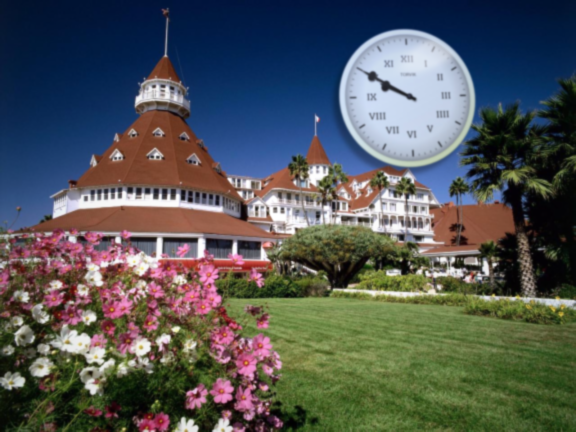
9:50
